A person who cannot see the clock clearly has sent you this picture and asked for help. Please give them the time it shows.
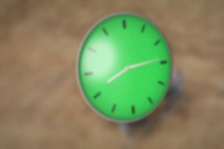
8:14
